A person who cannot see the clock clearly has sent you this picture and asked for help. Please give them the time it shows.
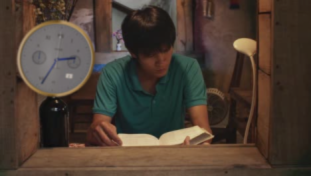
2:34
